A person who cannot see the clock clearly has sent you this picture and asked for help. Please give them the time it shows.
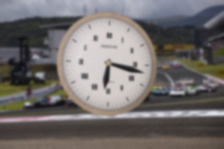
6:17
